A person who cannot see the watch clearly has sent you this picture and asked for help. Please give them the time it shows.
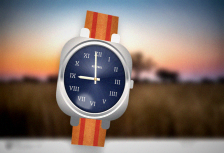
8:59
